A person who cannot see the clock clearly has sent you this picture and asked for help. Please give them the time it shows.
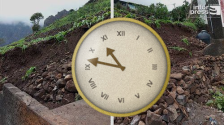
10:47
